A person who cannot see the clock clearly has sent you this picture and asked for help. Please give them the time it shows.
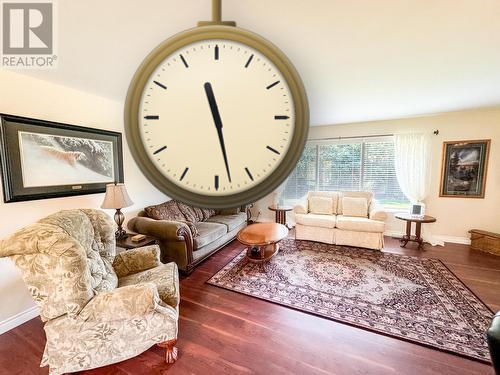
11:28
